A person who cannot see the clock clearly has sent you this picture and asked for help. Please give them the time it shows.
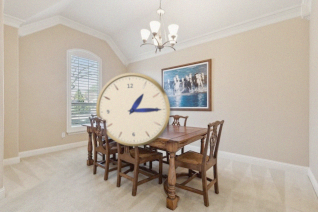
1:15
